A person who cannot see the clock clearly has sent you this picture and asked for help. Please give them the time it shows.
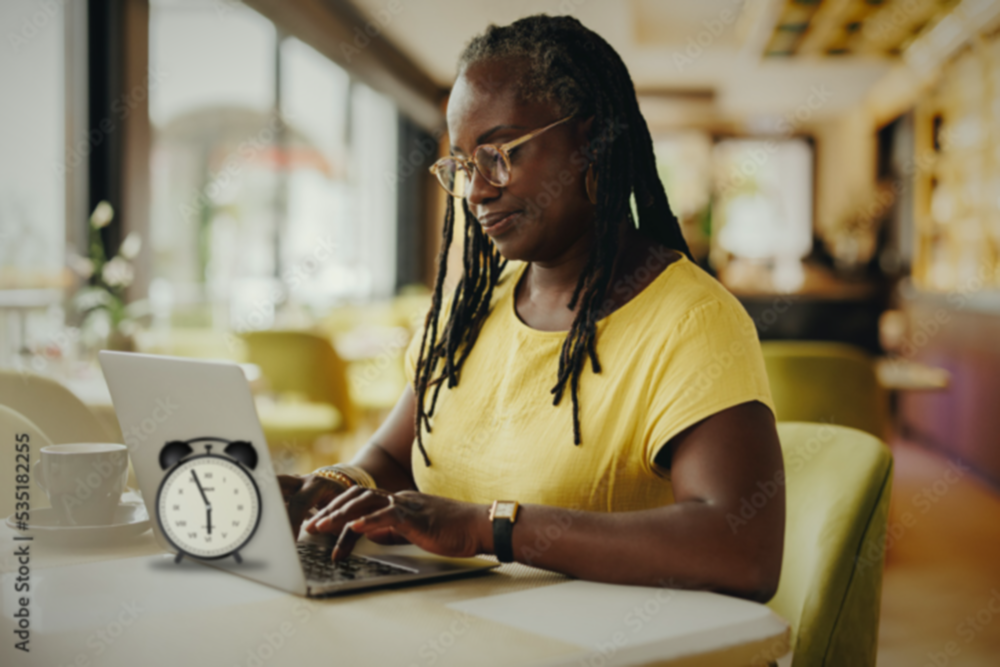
5:56
